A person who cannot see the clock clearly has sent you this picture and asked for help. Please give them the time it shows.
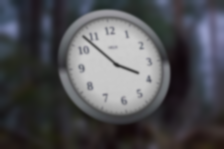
3:53
